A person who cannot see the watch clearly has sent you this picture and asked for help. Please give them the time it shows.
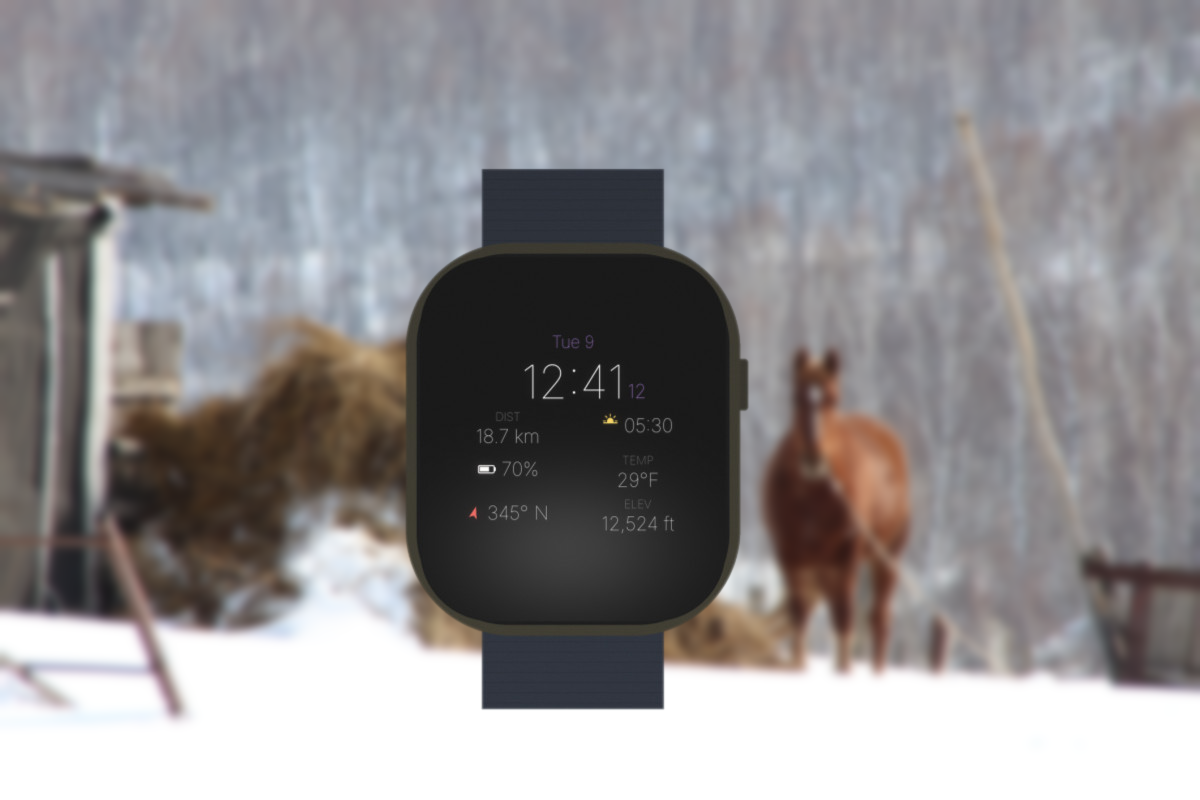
12:41:12
